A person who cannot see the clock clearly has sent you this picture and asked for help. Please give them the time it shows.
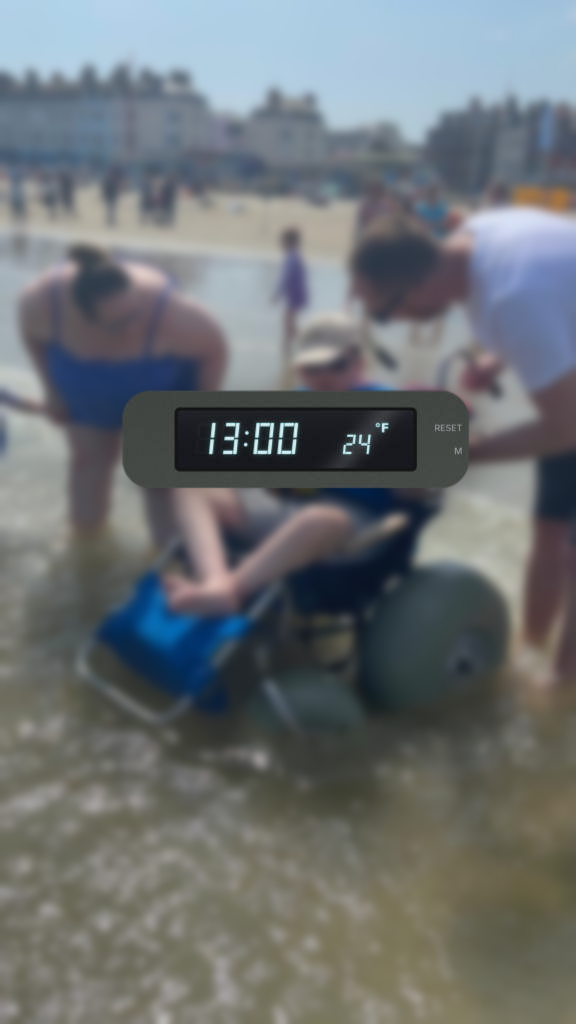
13:00
